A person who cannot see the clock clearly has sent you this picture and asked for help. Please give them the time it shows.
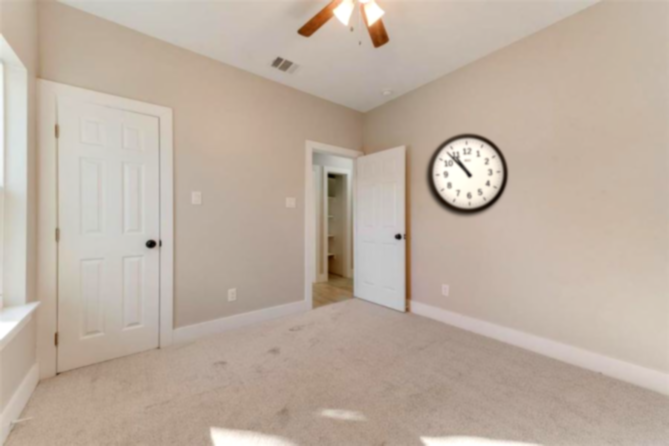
10:53
